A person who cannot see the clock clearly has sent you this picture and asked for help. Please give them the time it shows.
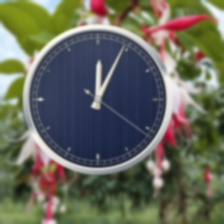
12:04:21
